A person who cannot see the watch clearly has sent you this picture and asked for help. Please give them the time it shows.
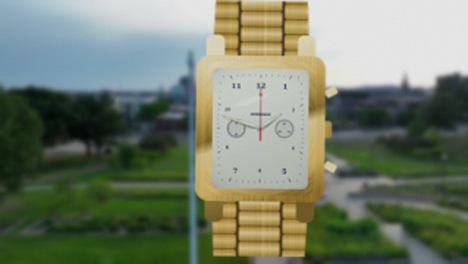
1:48
